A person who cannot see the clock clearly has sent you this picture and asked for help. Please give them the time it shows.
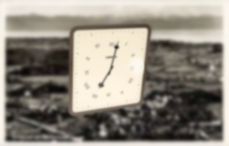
7:02
